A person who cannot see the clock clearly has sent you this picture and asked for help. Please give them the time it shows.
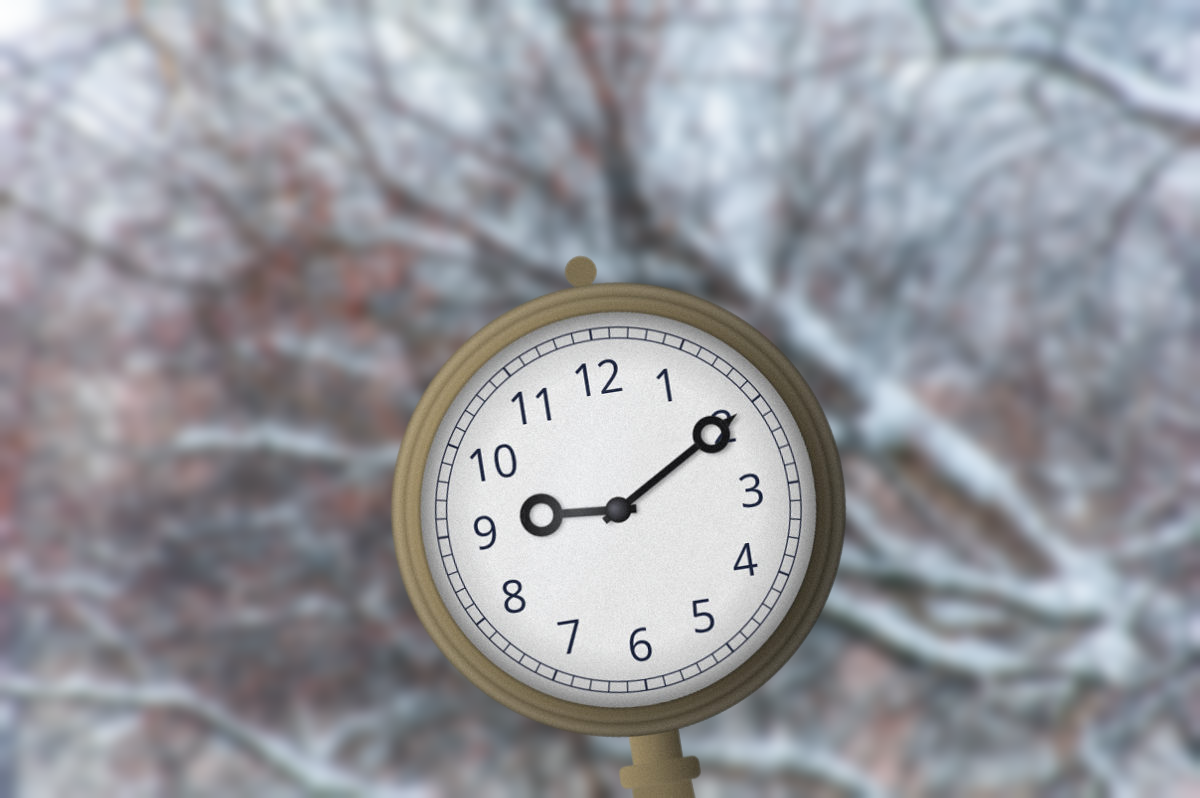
9:10
